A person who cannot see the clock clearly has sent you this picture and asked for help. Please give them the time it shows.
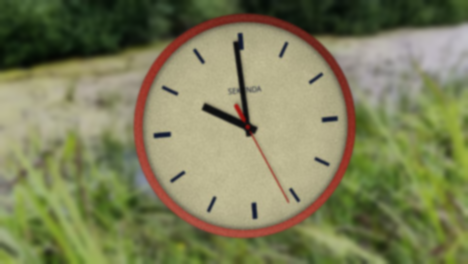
9:59:26
